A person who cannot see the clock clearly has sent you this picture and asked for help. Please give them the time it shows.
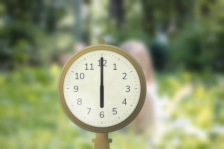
6:00
